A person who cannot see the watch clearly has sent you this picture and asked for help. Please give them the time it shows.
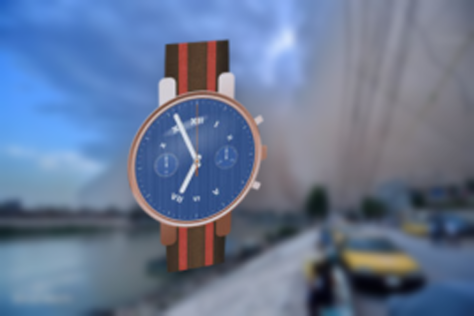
6:56
